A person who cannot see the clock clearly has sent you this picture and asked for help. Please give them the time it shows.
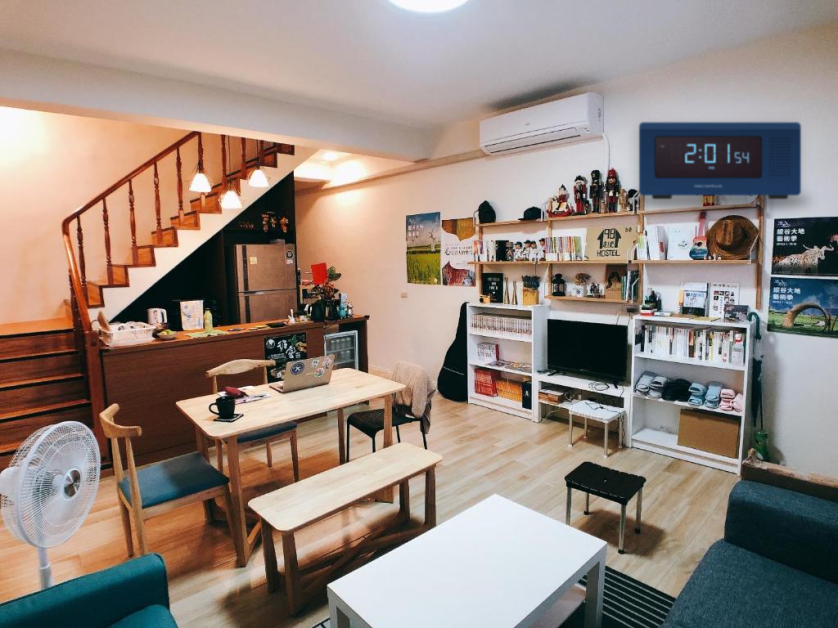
2:01:54
